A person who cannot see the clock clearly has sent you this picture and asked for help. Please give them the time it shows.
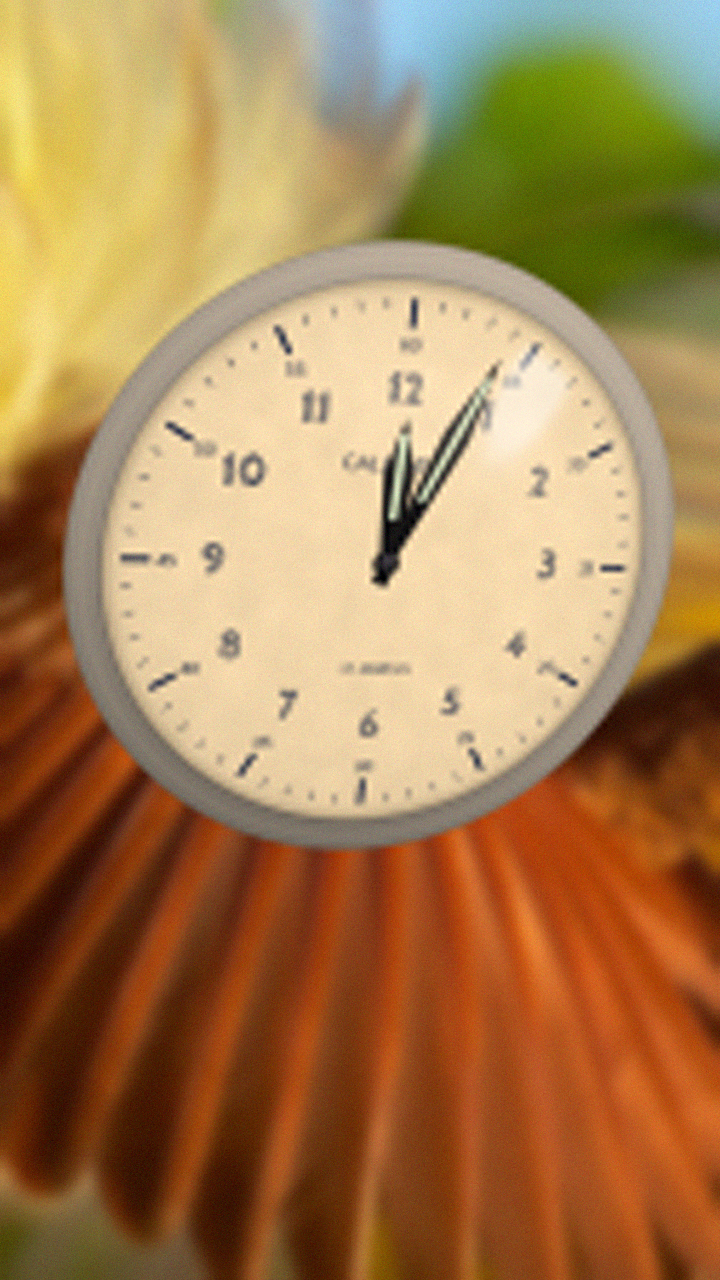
12:04
